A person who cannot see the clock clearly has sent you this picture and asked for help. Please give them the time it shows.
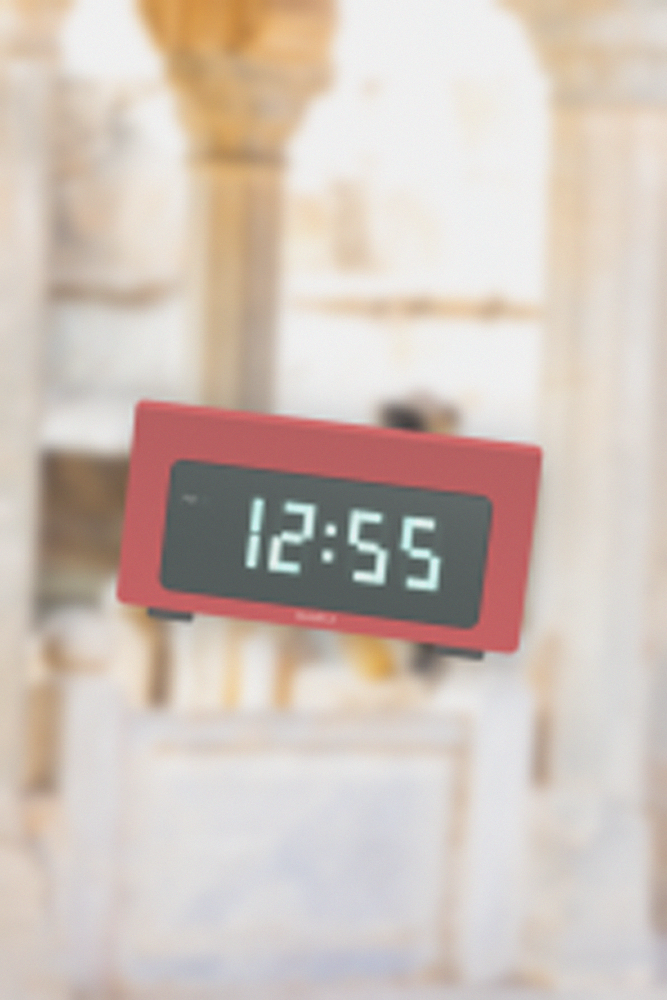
12:55
